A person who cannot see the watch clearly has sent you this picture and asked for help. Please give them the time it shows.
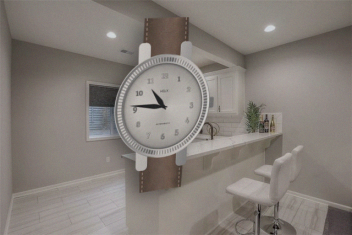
10:46
